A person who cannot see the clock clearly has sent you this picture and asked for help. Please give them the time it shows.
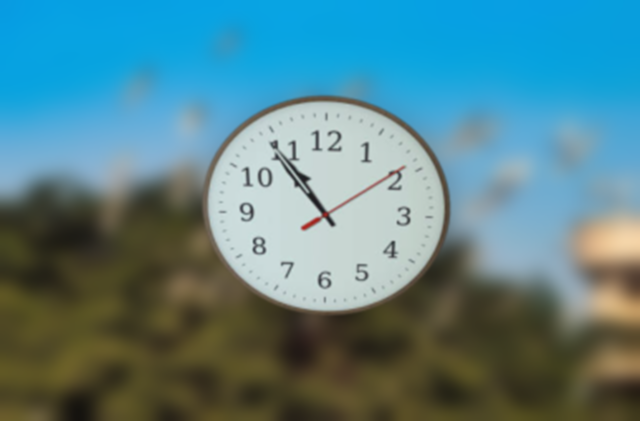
10:54:09
